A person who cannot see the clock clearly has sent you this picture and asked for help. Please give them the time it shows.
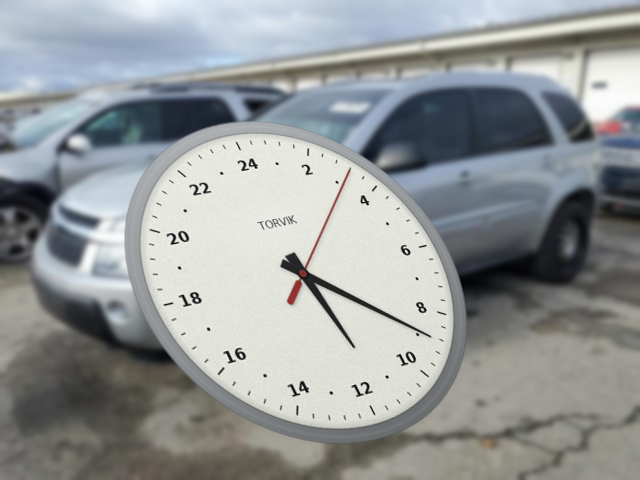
11:22:08
